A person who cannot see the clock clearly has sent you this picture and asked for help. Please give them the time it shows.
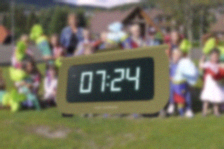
7:24
